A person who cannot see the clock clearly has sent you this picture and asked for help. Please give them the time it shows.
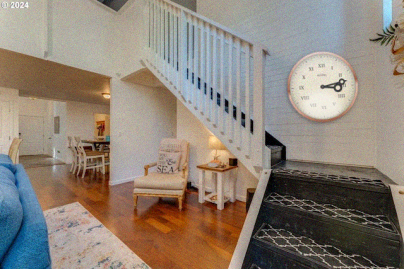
3:13
